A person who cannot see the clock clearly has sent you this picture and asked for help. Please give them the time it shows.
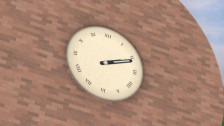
2:11
